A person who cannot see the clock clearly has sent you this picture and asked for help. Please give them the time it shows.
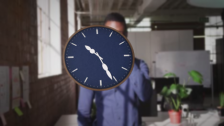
10:26
